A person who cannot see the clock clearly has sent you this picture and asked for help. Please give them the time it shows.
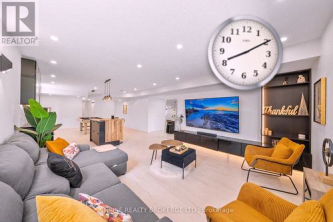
8:10
